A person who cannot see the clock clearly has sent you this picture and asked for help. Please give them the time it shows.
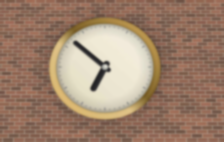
6:52
